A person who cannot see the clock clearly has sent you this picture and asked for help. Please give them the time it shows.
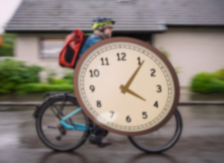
4:06
